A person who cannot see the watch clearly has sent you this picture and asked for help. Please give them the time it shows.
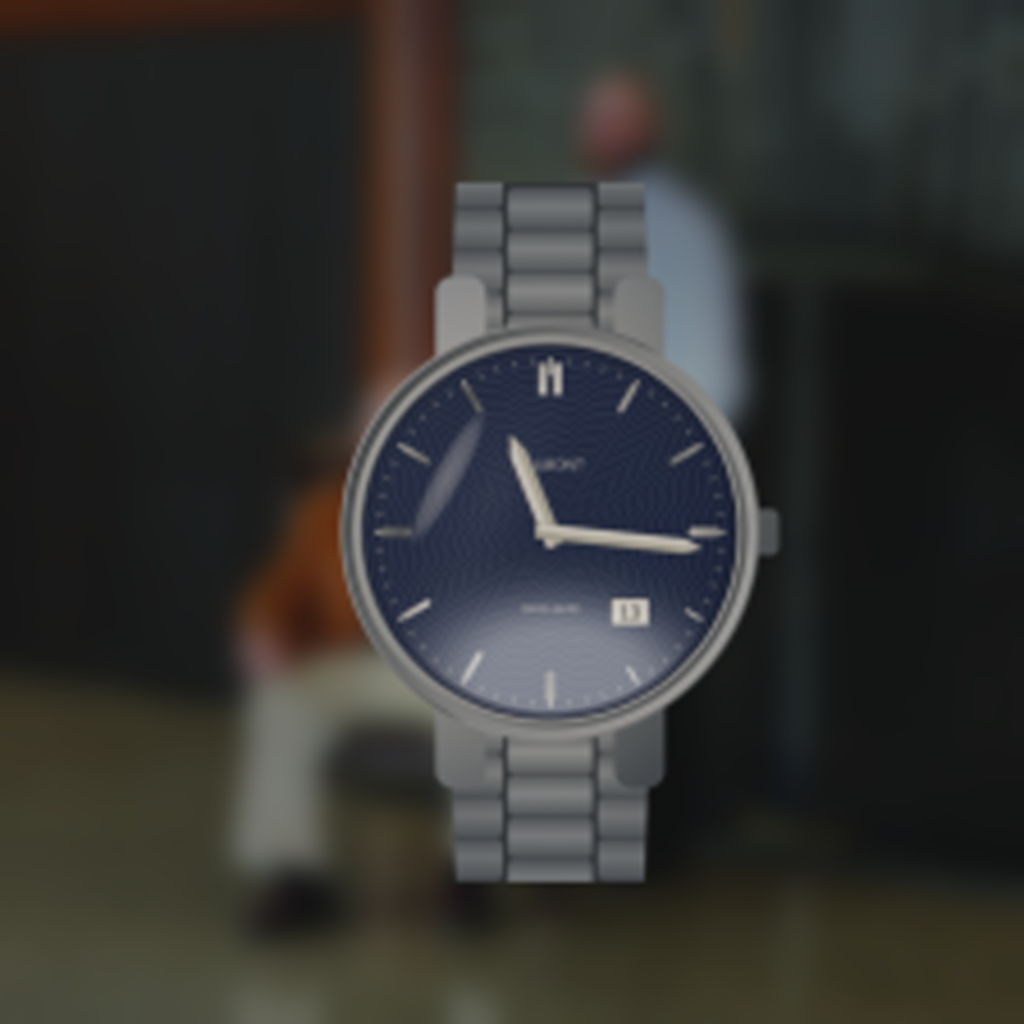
11:16
